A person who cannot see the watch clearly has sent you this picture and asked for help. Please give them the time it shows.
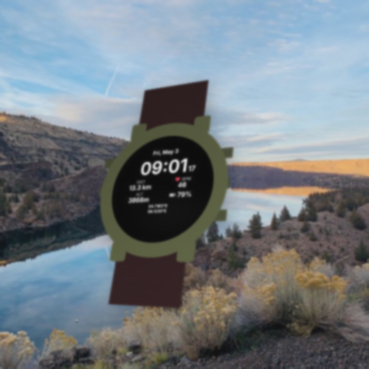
9:01
